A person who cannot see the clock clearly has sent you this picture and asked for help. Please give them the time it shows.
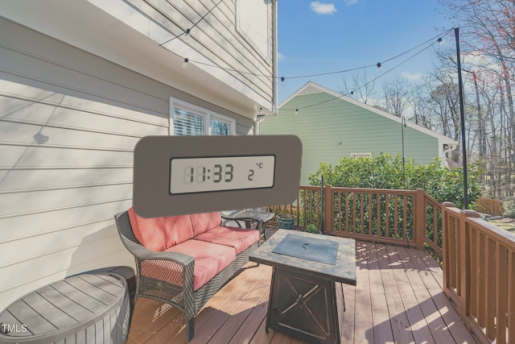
11:33
